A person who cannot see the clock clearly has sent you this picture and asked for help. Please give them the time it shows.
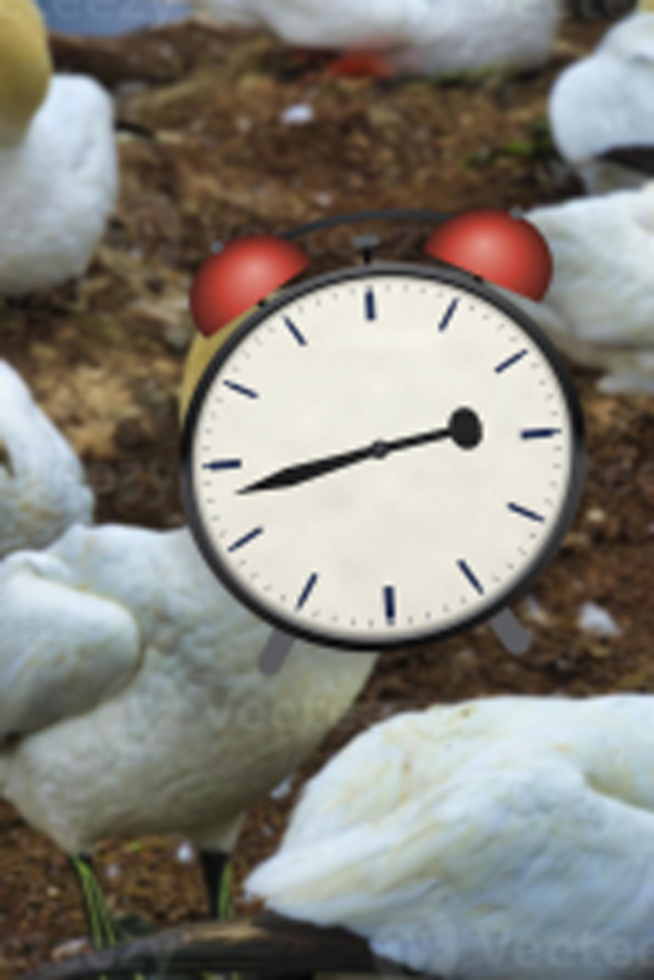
2:43
